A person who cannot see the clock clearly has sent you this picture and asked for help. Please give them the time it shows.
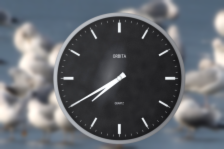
7:40
